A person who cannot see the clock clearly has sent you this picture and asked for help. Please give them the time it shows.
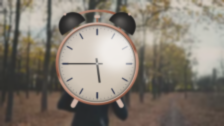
5:45
